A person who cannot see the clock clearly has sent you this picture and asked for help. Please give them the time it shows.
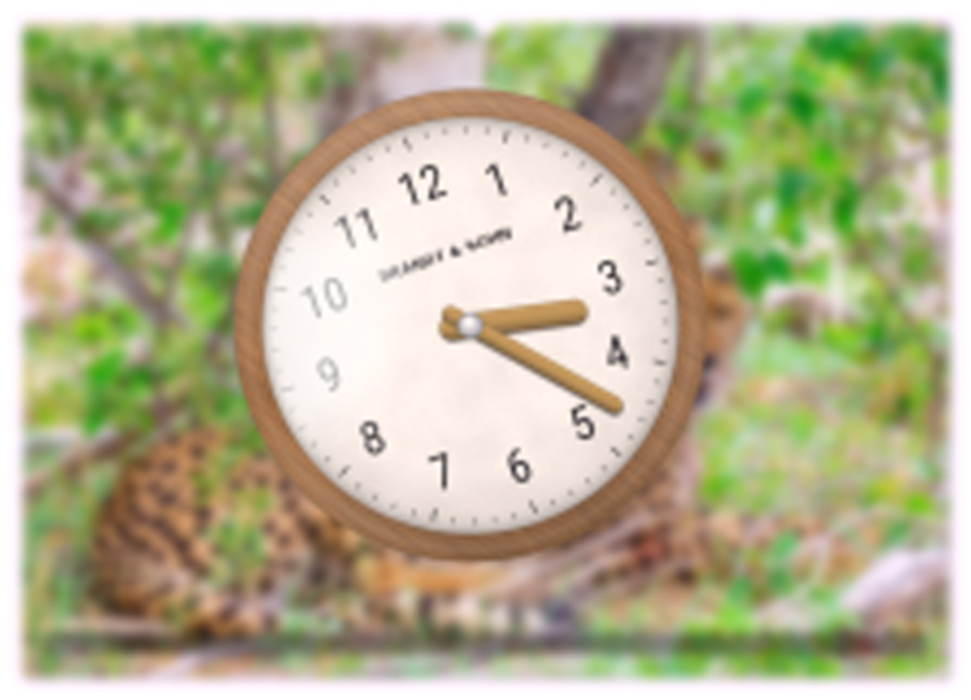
3:23
